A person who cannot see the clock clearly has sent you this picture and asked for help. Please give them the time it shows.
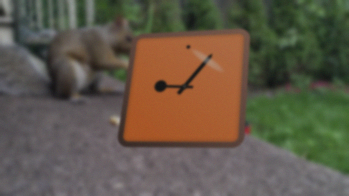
9:06
